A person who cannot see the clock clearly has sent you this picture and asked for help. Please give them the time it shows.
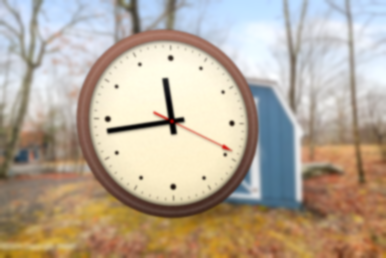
11:43:19
